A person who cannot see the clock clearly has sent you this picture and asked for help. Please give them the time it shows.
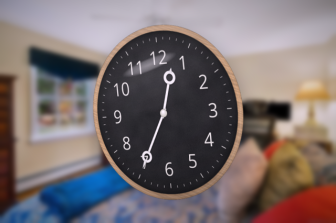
12:35
